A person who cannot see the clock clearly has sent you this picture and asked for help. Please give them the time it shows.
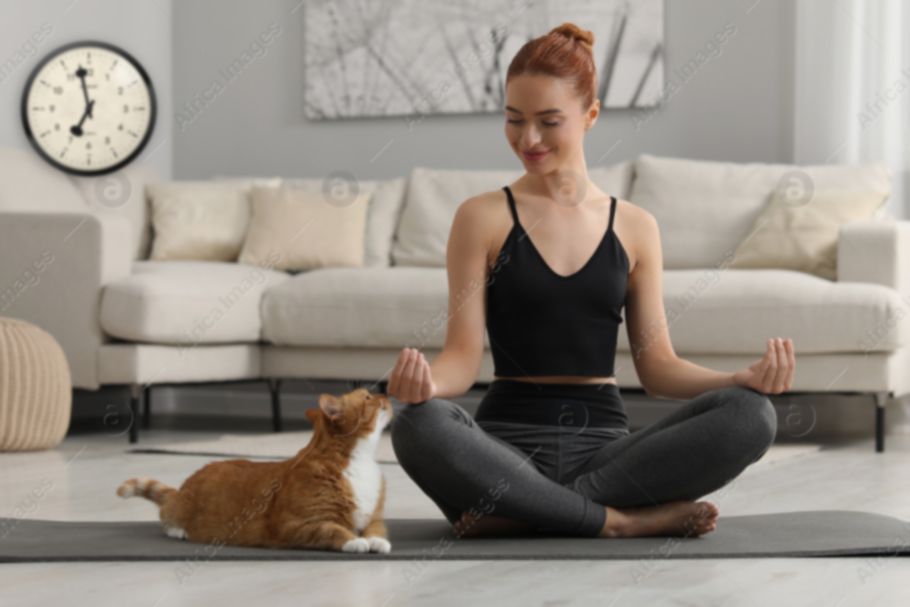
6:58
